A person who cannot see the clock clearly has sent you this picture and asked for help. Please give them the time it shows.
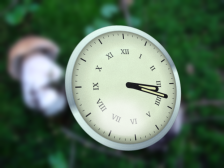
3:18
